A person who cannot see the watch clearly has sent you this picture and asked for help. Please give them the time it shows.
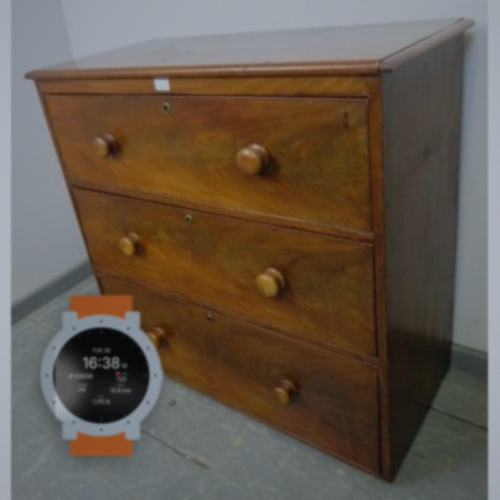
16:38
